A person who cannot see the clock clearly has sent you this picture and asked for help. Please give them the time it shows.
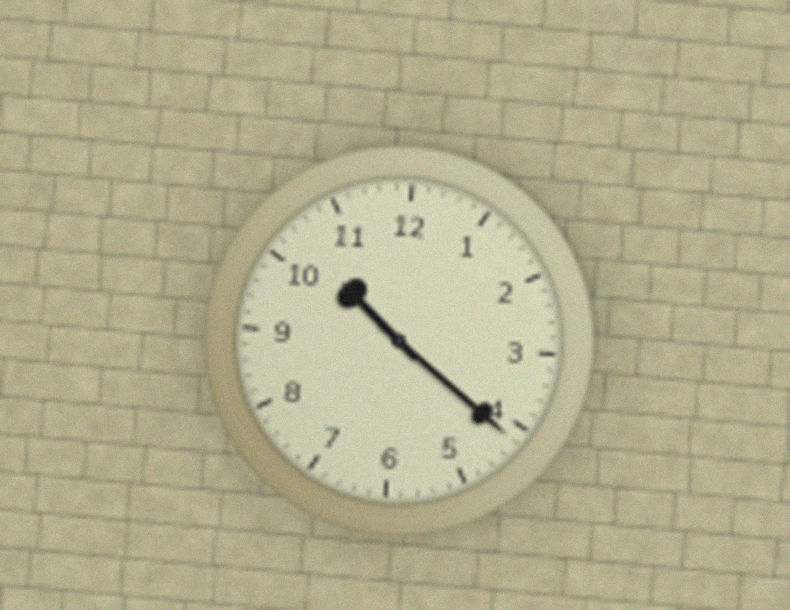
10:21
